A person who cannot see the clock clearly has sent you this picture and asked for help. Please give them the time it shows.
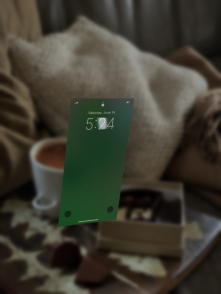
5:24
